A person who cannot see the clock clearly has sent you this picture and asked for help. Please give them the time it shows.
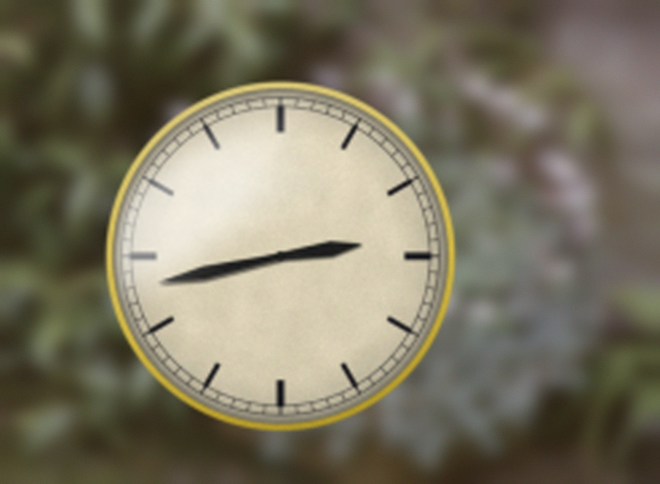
2:43
